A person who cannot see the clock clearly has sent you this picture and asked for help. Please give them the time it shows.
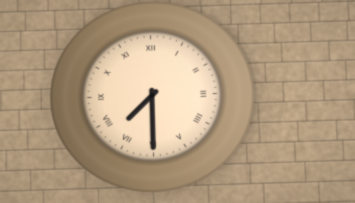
7:30
